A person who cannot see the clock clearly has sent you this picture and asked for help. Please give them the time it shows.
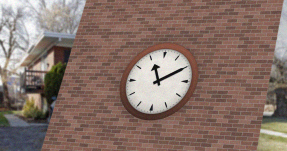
11:10
